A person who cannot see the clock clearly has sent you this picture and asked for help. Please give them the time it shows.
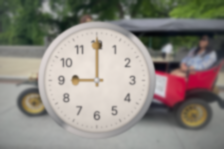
9:00
